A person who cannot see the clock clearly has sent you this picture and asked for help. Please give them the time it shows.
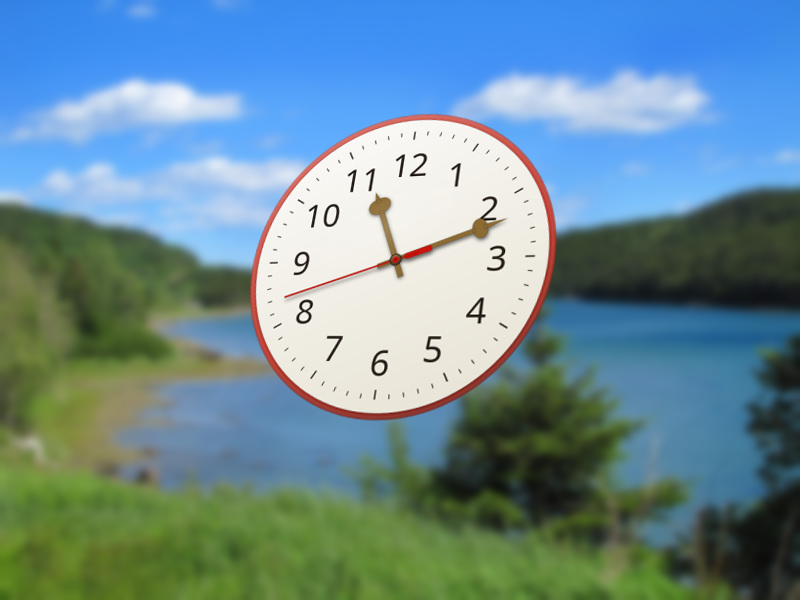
11:11:42
